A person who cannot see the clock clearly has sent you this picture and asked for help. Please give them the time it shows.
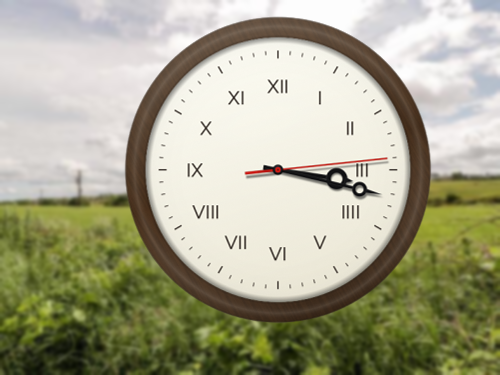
3:17:14
